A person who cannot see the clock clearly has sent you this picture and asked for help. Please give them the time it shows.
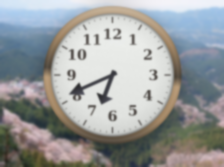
6:41
